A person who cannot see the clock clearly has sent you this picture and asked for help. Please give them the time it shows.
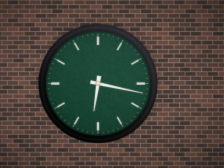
6:17
